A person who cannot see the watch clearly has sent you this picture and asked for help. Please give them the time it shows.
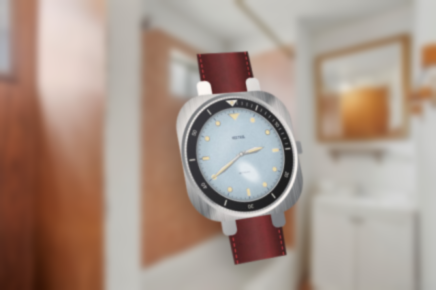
2:40
